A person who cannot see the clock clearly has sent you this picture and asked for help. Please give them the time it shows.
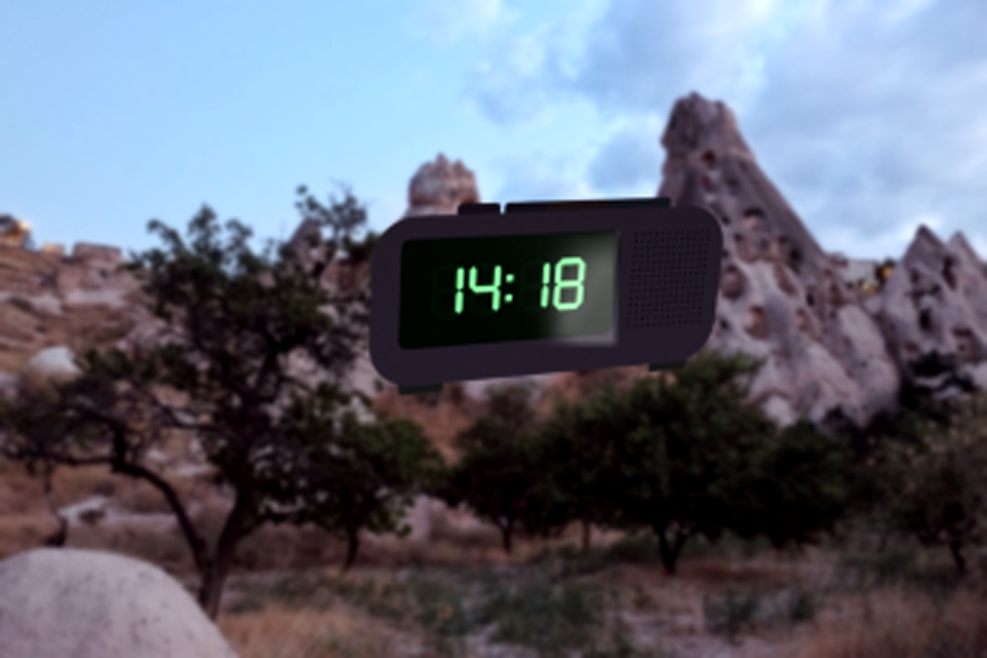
14:18
